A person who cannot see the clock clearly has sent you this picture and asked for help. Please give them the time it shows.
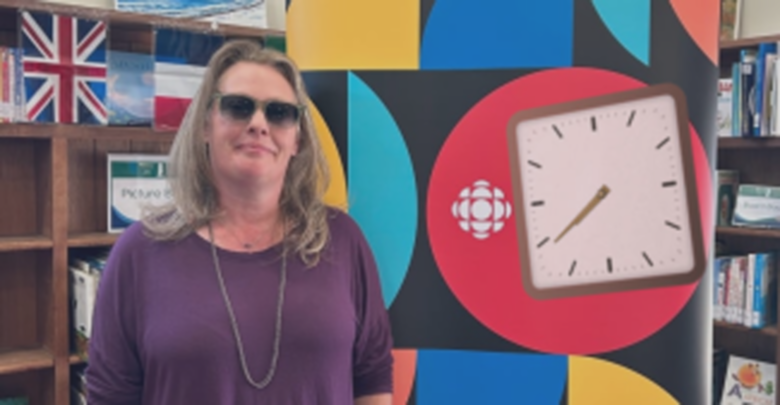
7:39
